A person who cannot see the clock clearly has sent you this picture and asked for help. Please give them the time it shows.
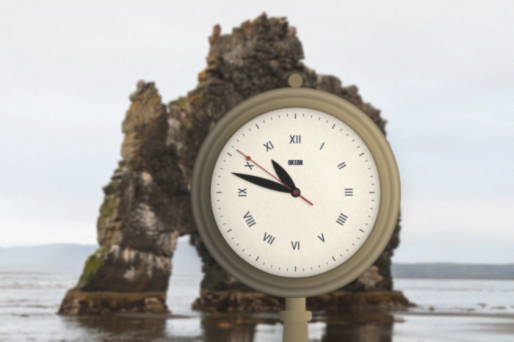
10:47:51
